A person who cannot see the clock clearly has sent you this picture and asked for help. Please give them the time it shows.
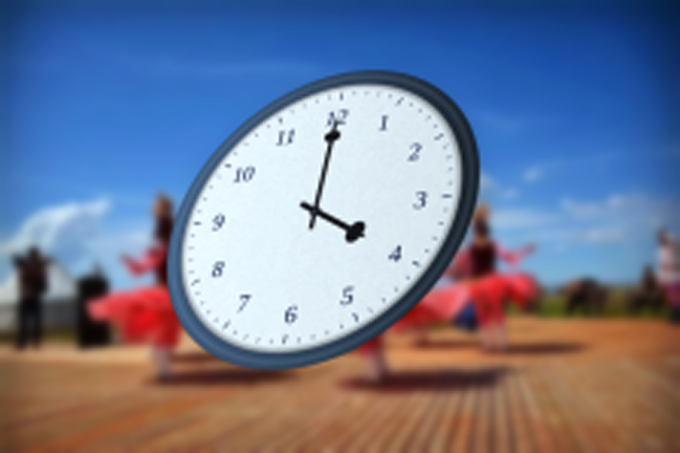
4:00
